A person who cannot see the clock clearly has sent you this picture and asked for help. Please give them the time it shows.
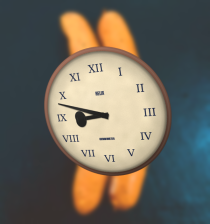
8:48
